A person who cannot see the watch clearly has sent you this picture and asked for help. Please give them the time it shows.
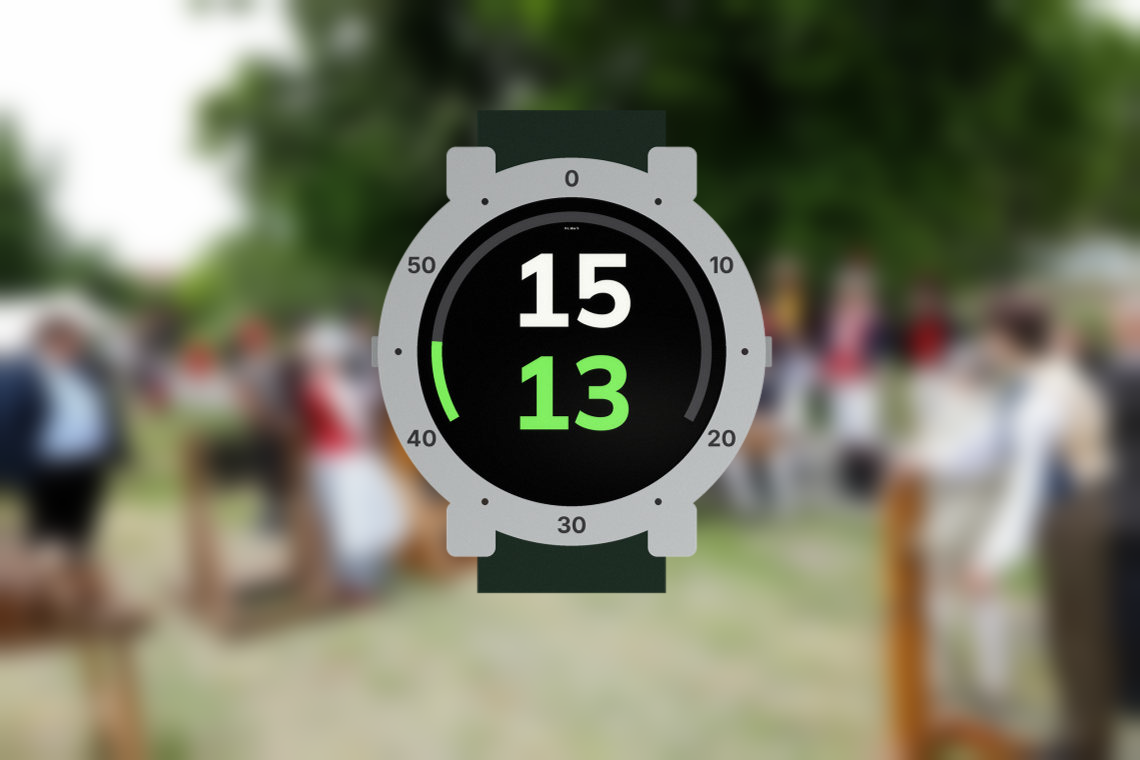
15:13
